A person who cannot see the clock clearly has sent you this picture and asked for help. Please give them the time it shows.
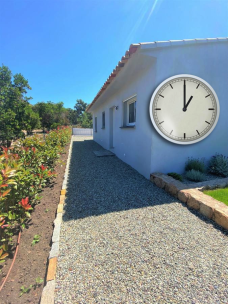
1:00
